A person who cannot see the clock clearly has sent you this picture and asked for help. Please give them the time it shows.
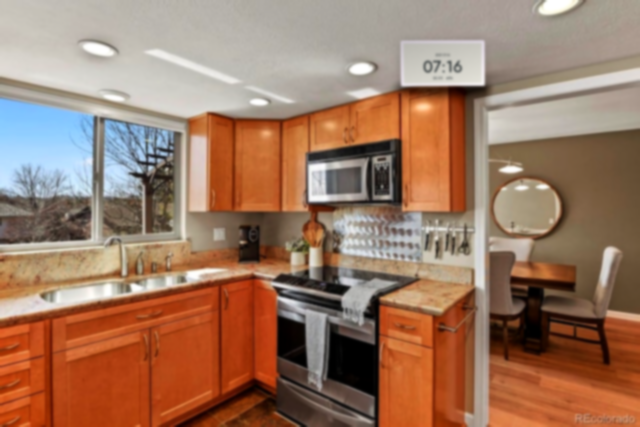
7:16
